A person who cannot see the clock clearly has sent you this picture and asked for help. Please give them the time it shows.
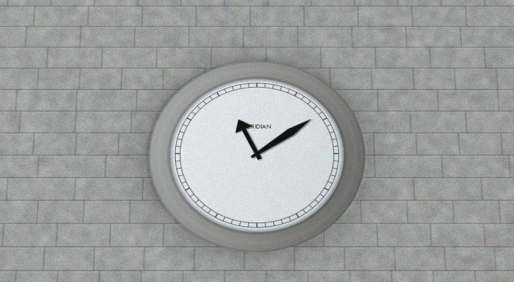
11:09
